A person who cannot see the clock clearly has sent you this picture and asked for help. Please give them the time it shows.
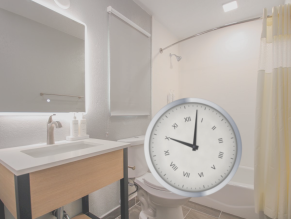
10:03
